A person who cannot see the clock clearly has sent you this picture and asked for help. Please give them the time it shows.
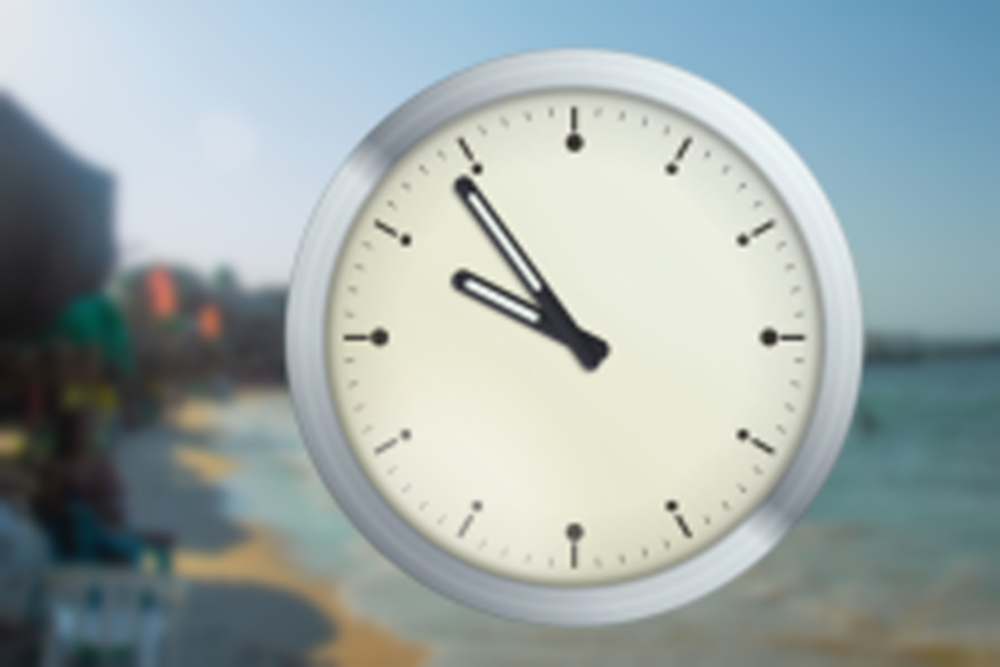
9:54
